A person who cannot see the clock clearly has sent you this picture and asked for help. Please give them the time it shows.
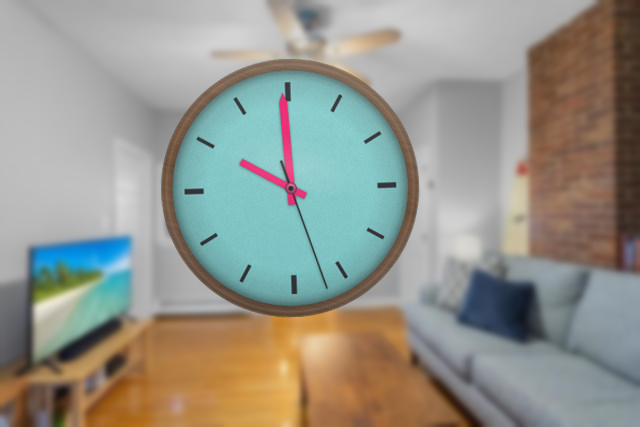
9:59:27
